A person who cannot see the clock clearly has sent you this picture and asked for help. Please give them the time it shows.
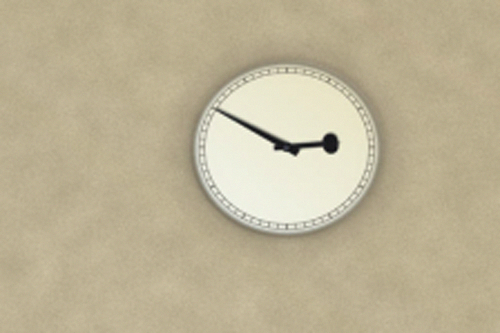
2:50
